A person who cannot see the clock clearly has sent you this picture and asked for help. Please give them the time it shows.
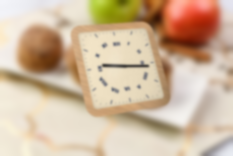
9:16
